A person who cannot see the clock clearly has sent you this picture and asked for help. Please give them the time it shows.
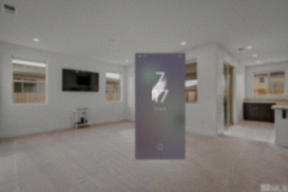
7:17
